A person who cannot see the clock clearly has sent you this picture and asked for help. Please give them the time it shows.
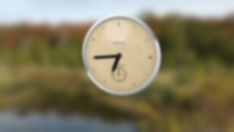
6:44
